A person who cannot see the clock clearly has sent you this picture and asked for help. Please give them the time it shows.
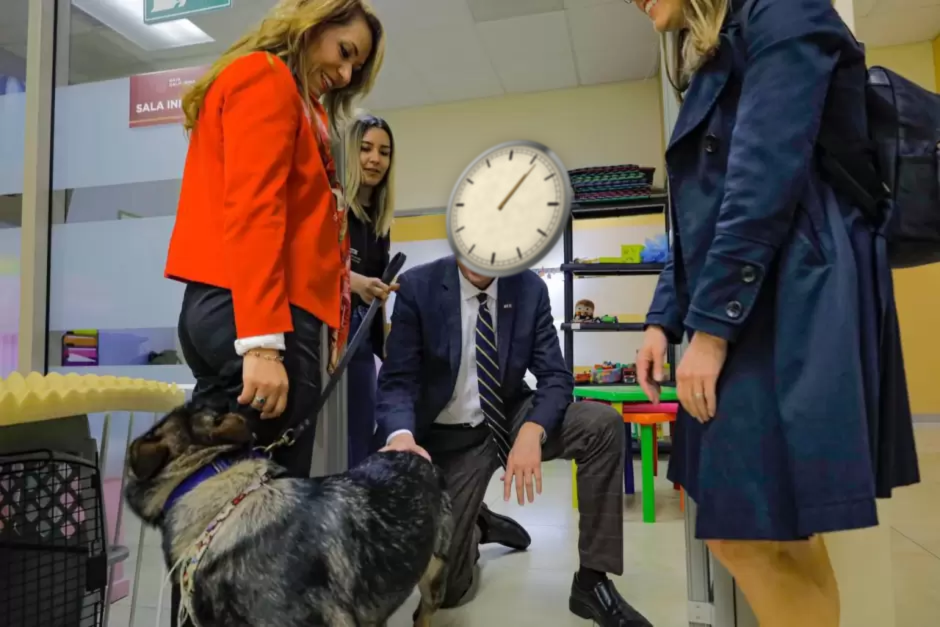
1:06
